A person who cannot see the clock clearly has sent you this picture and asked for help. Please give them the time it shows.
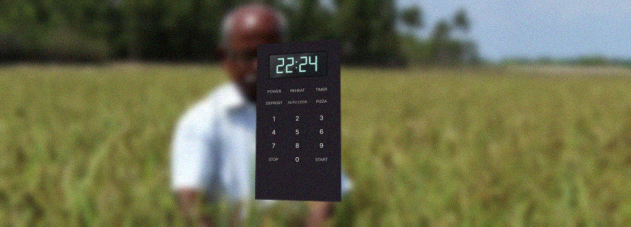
22:24
